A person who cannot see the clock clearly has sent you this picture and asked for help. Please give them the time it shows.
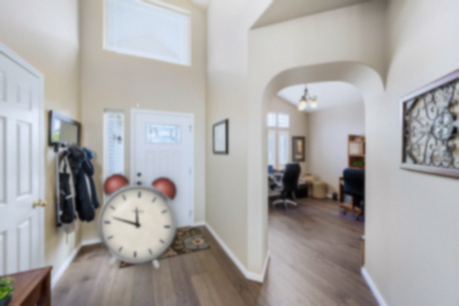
11:47
